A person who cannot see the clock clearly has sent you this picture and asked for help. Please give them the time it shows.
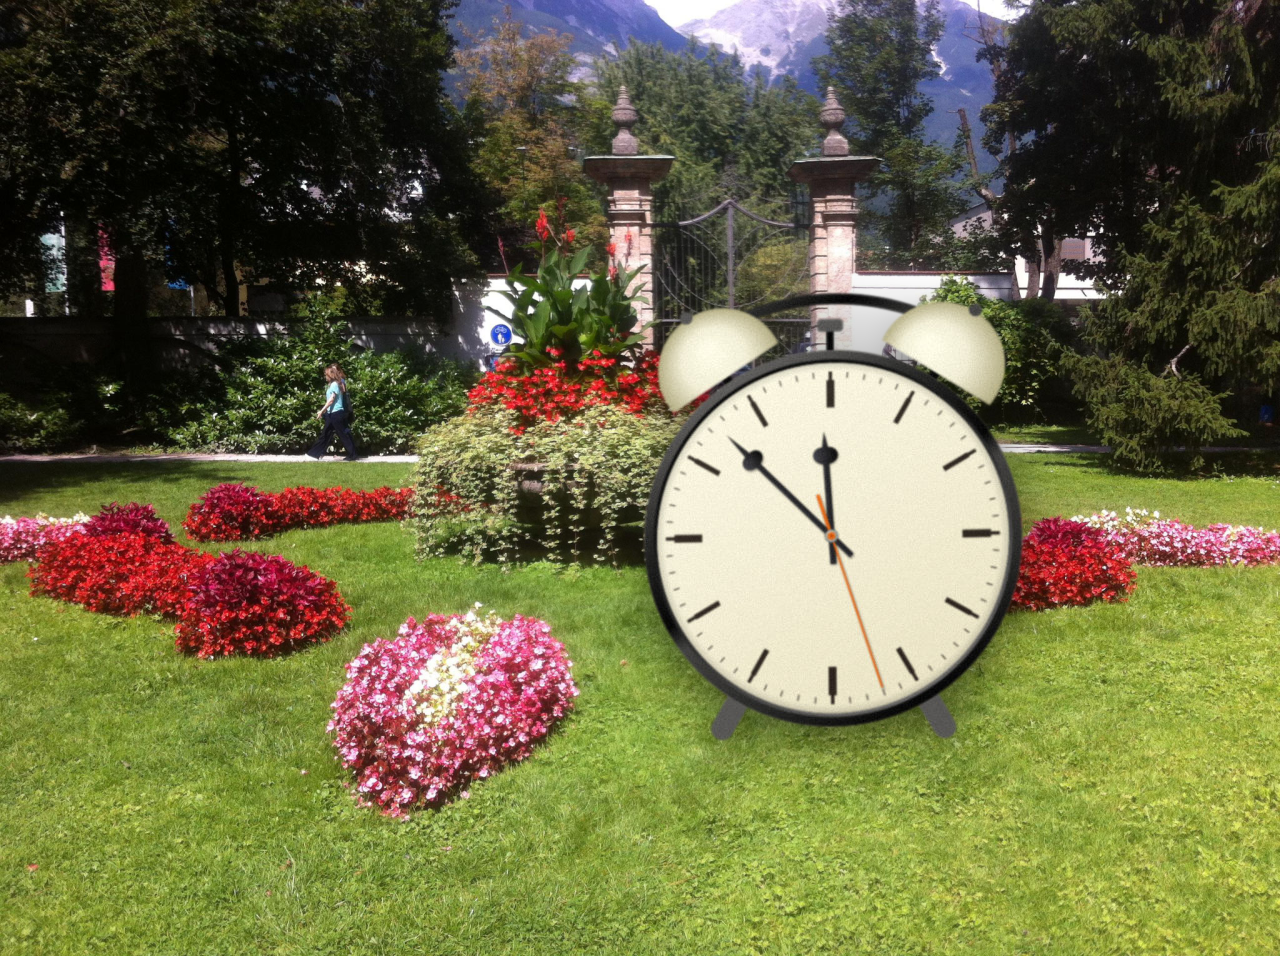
11:52:27
